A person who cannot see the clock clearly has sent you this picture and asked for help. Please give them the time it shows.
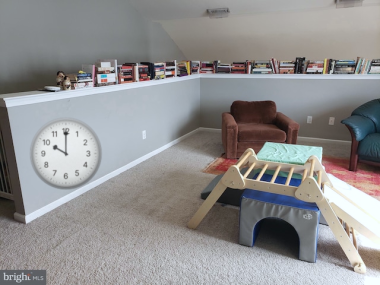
10:00
